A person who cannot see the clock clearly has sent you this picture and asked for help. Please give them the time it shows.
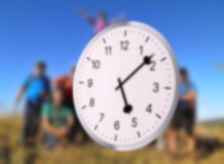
5:08
